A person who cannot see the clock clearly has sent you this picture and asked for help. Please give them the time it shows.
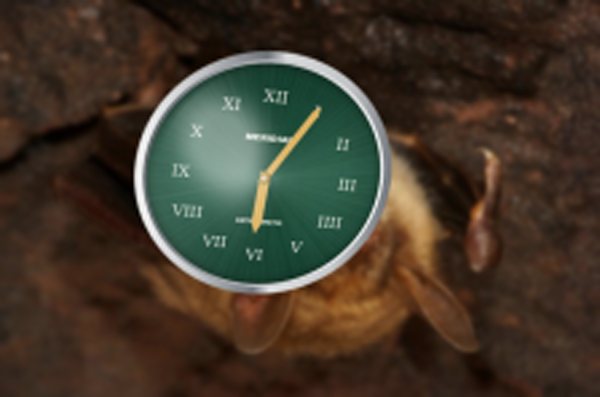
6:05
